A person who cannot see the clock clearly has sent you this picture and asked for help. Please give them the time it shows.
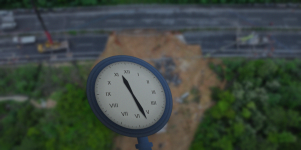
11:27
